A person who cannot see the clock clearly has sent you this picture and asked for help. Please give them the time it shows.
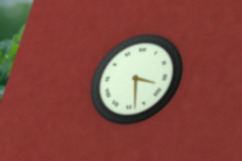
3:28
